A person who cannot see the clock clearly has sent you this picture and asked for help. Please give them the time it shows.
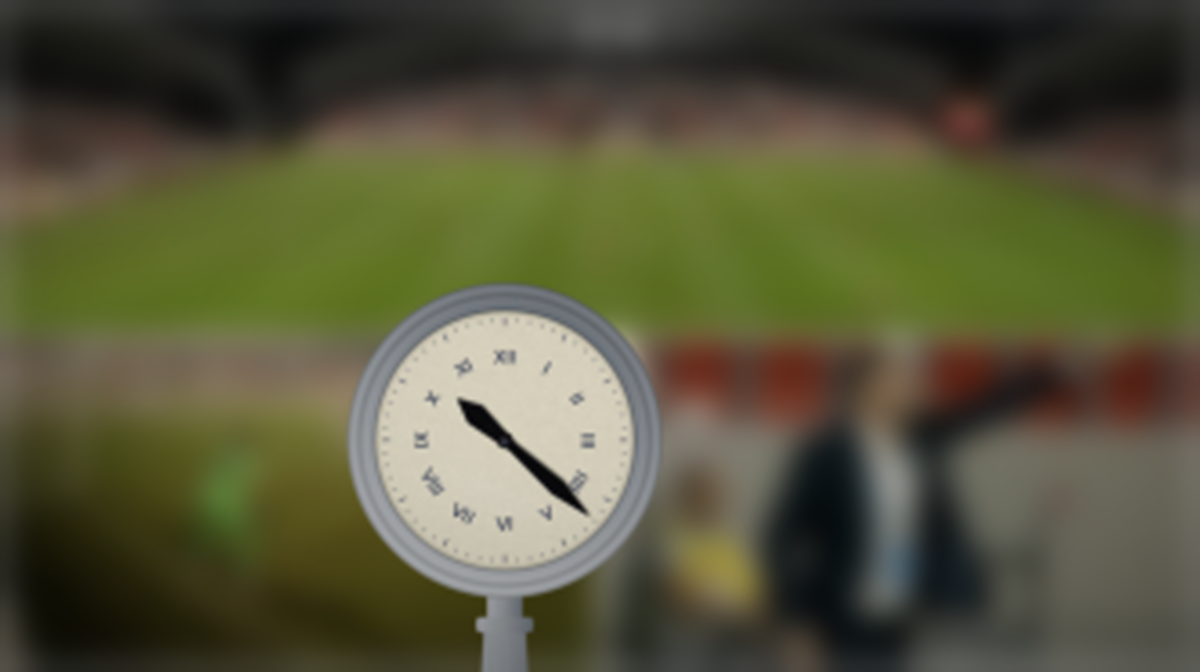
10:22
